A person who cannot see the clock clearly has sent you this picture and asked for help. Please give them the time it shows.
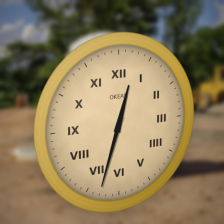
12:33
